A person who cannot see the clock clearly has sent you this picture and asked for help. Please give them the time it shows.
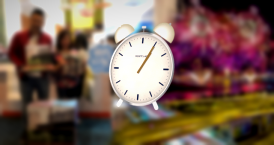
1:05
